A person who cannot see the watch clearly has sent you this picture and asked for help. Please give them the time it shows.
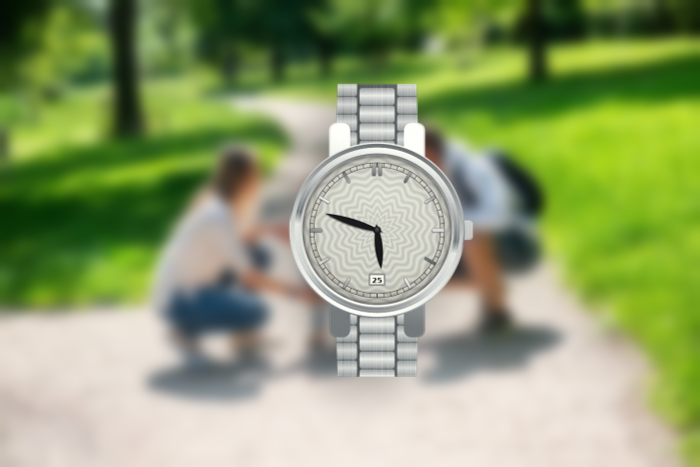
5:48
